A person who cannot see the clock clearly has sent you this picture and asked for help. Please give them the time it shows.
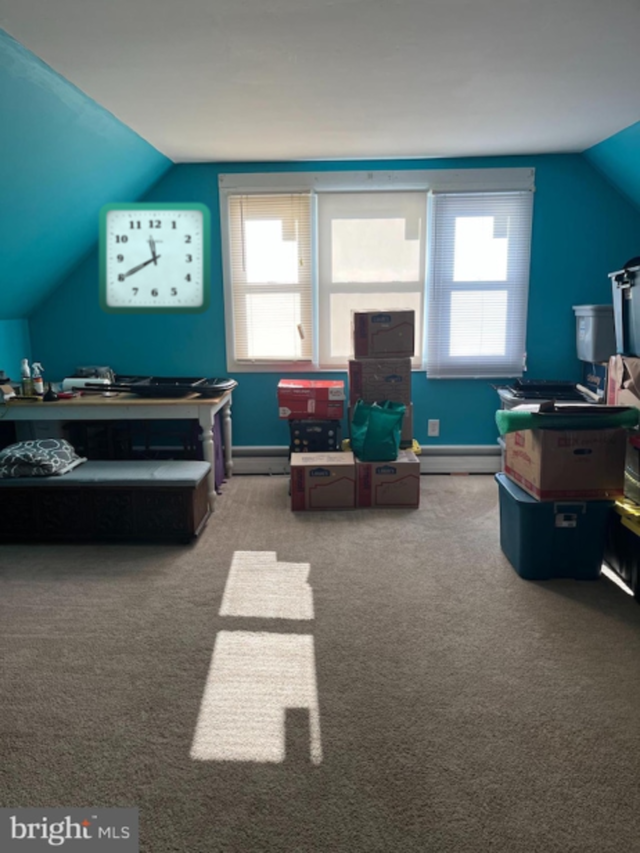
11:40
